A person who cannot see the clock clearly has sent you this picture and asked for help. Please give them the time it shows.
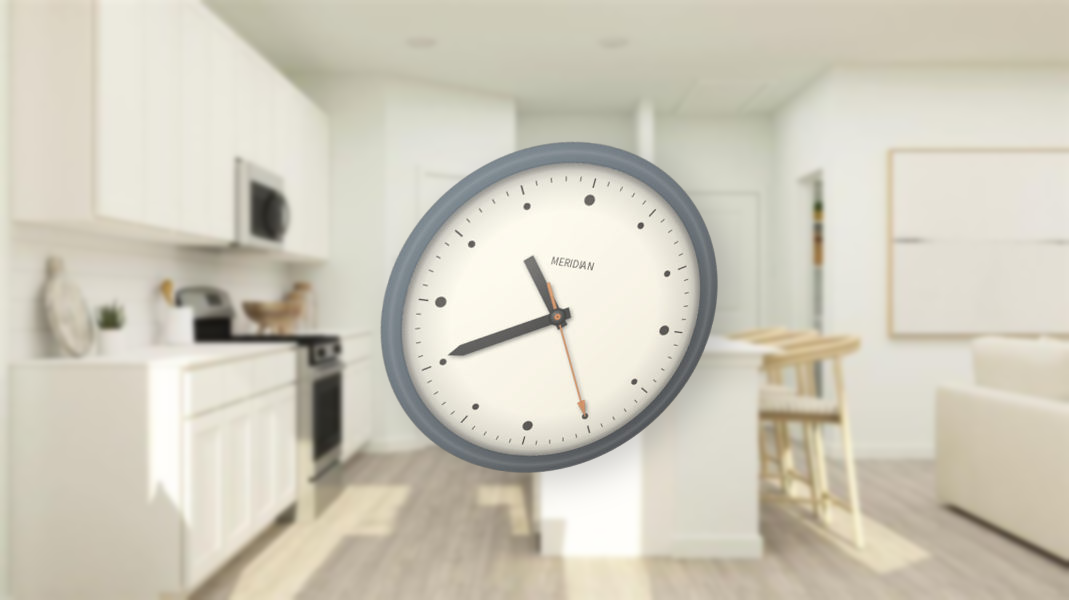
10:40:25
